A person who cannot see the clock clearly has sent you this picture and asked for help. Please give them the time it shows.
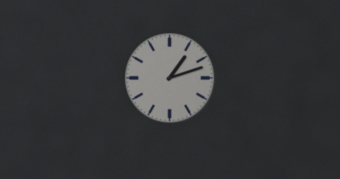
1:12
